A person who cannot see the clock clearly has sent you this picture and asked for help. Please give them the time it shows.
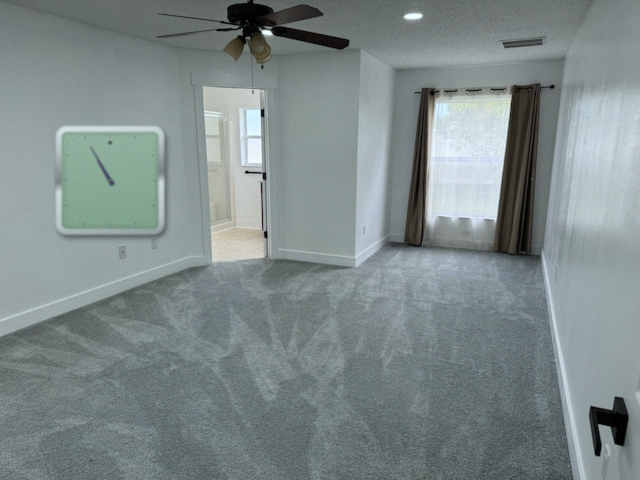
10:55
